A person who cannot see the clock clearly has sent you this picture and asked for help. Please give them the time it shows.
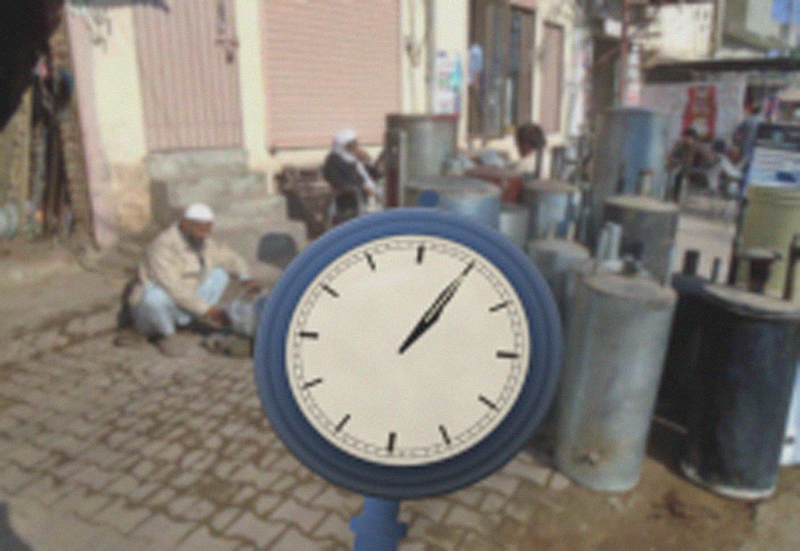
1:05
